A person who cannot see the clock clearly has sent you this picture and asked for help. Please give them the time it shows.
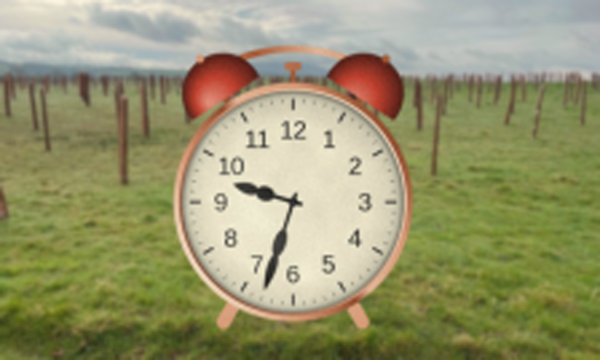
9:33
